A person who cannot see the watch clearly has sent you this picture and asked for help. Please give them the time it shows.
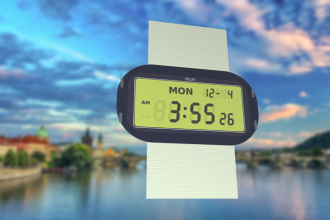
3:55:26
